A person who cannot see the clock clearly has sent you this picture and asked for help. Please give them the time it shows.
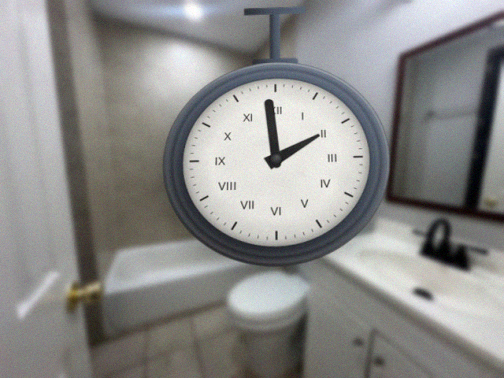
1:59
